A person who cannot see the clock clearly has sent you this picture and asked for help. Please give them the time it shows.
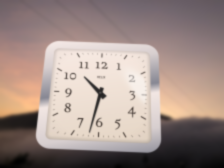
10:32
